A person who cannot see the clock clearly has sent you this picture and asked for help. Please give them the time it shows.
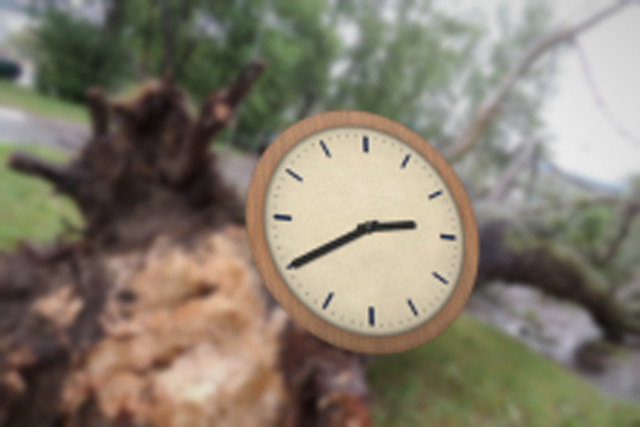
2:40
